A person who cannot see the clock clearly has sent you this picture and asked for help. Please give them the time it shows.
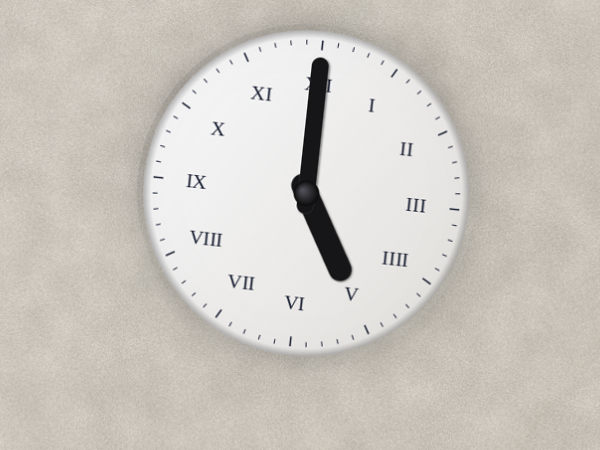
5:00
